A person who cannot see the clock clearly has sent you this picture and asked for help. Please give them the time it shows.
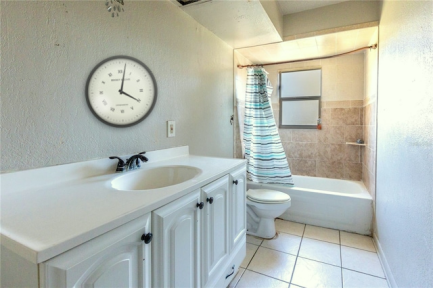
4:02
